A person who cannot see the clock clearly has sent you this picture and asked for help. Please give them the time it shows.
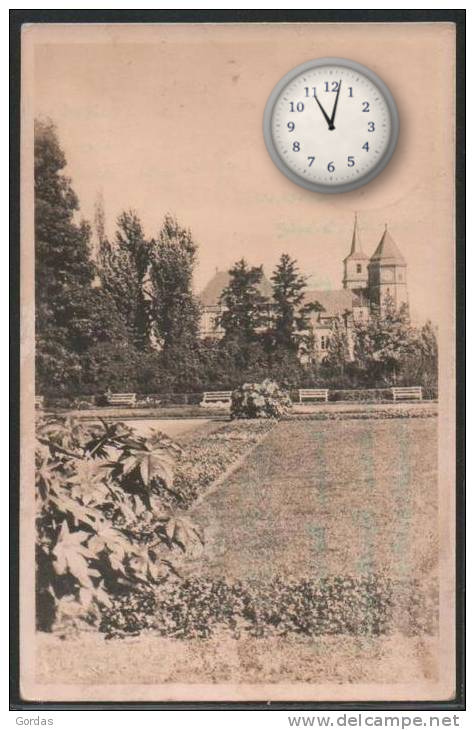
11:02
